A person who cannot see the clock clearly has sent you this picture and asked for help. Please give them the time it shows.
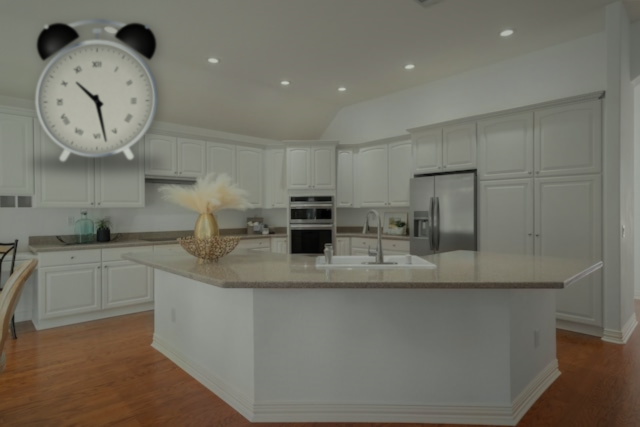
10:28
